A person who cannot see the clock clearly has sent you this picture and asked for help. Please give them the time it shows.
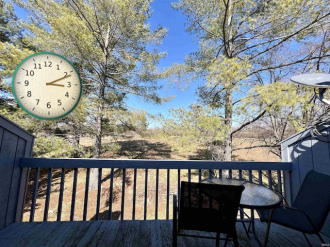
3:11
